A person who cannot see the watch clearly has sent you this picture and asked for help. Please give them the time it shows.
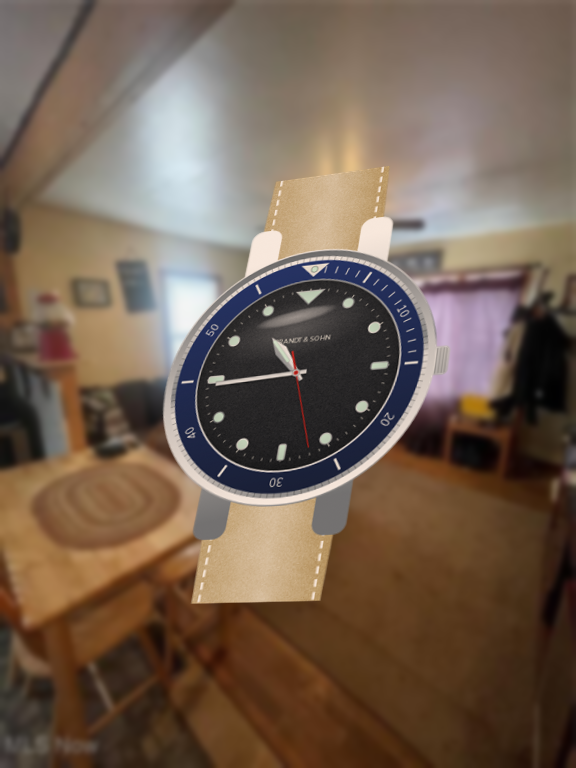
10:44:27
